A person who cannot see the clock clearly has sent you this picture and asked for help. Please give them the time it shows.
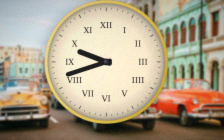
9:42
